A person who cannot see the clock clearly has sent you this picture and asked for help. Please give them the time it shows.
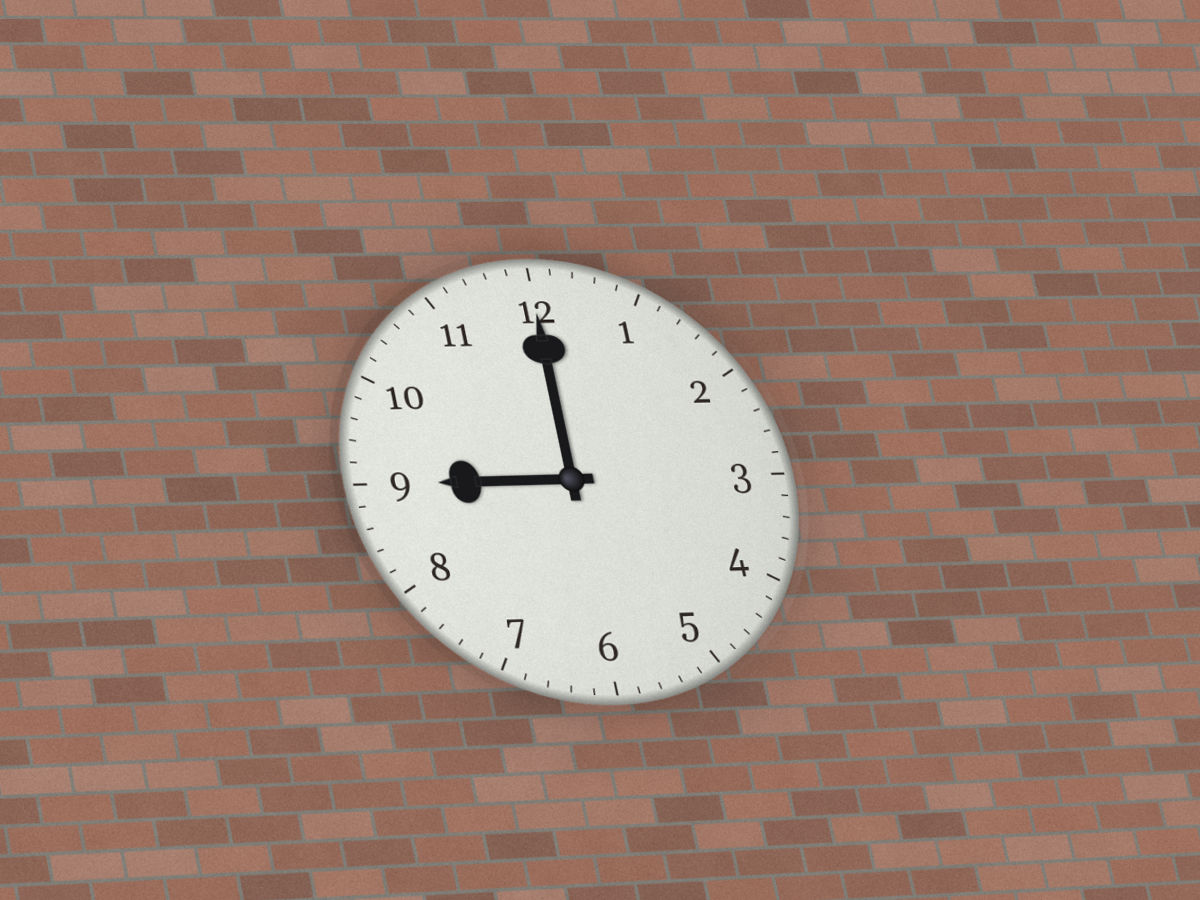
9:00
